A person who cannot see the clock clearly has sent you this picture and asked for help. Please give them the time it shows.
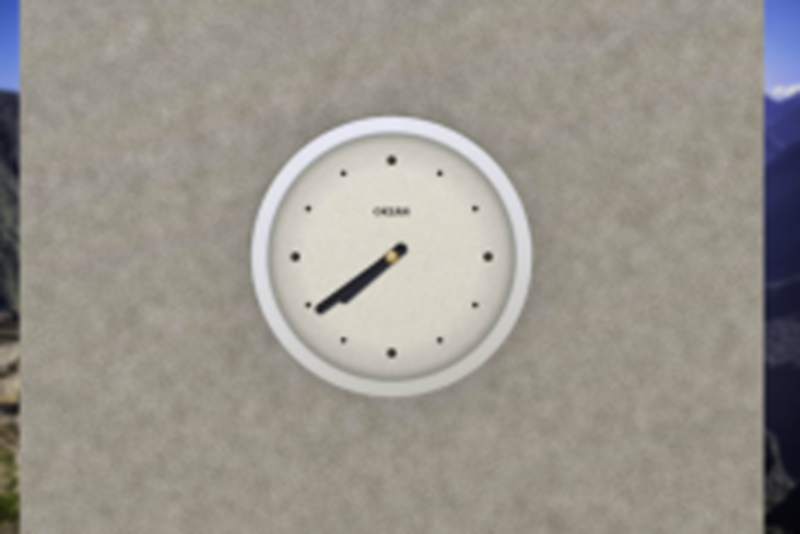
7:39
